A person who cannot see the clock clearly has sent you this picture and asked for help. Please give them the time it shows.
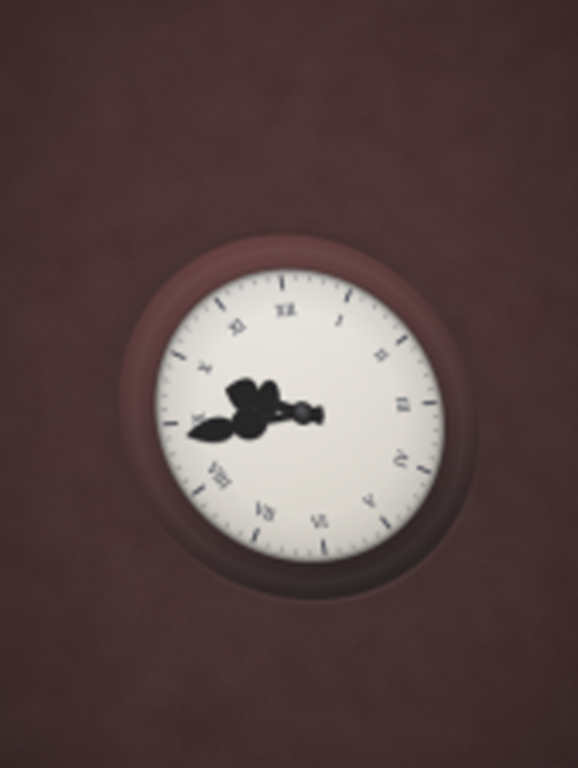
9:44
